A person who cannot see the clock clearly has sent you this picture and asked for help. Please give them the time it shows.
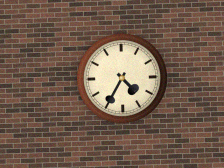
4:35
